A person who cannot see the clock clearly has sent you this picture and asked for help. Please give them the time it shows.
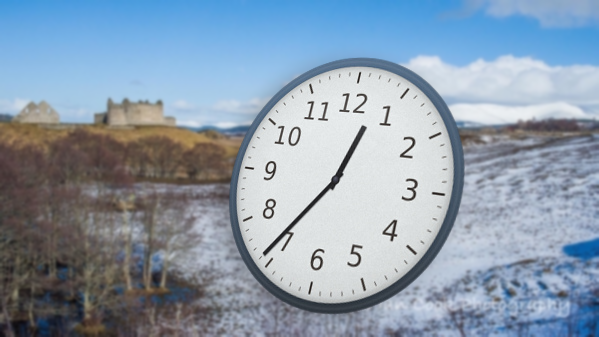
12:36
